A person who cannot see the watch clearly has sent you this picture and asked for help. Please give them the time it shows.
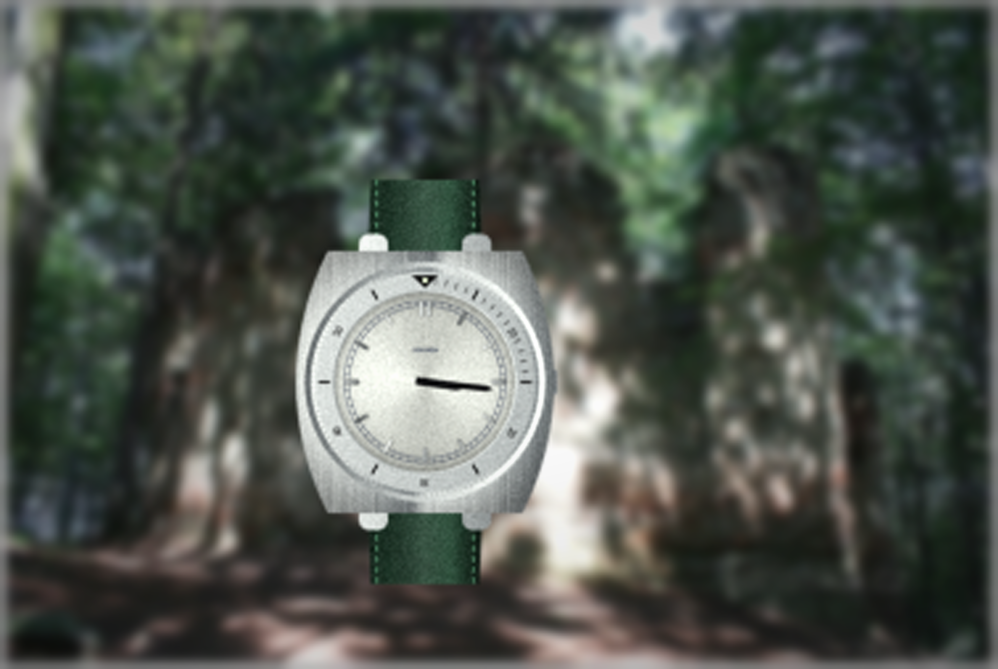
3:16
